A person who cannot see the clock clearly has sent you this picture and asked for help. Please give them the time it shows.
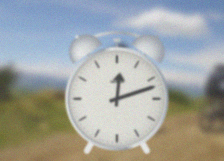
12:12
